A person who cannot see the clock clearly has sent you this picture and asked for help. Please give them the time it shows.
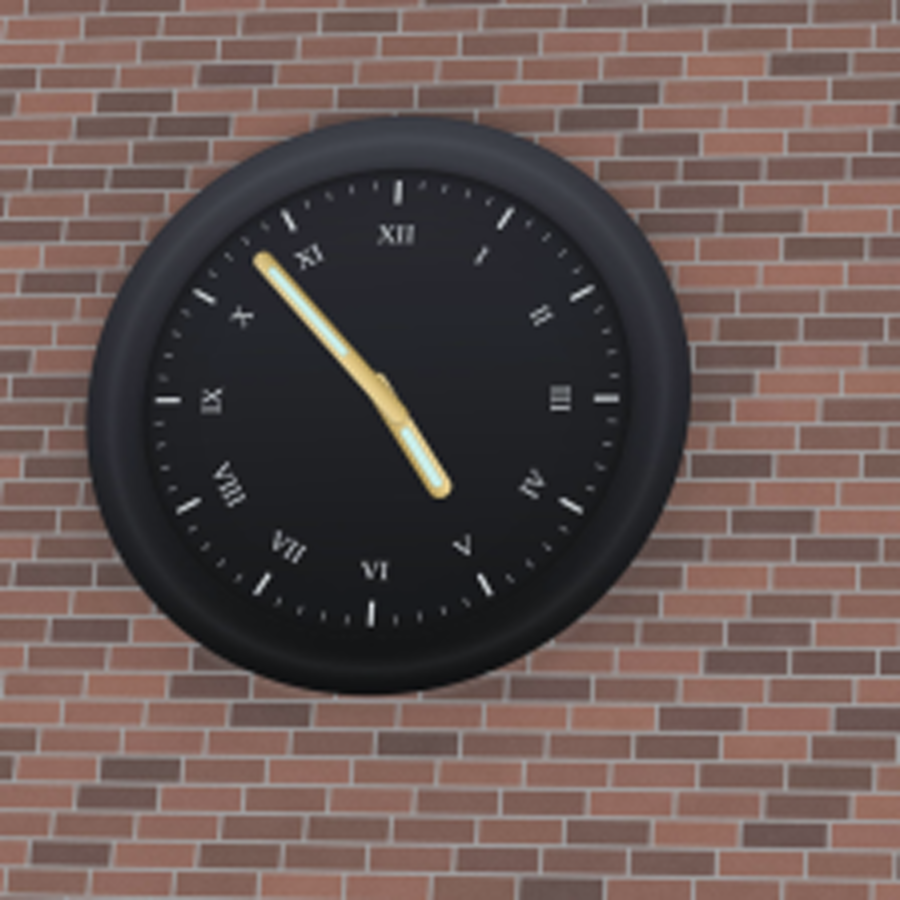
4:53
